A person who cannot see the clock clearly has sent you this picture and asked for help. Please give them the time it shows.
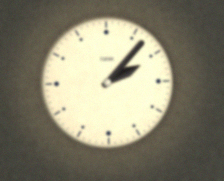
2:07
